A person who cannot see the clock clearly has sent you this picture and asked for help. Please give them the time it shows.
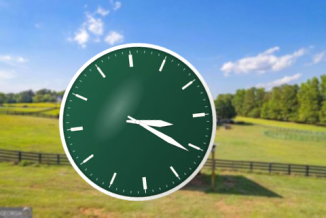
3:21
